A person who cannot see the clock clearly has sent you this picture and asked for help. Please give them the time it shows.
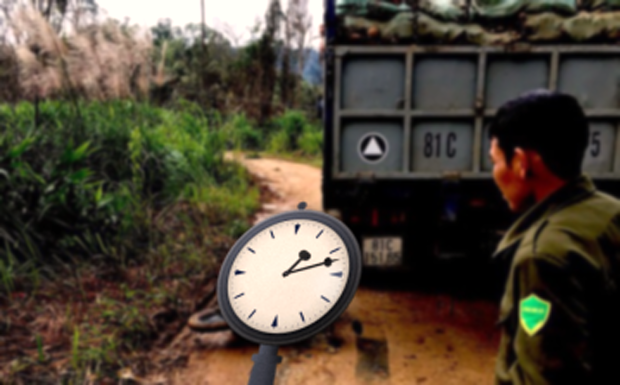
1:12
